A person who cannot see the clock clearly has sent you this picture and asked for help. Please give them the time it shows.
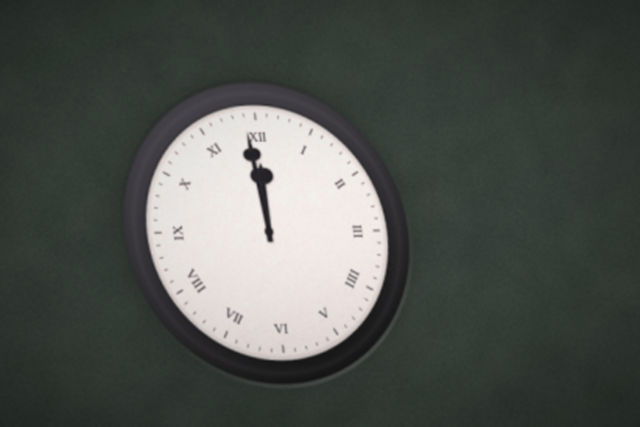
11:59
